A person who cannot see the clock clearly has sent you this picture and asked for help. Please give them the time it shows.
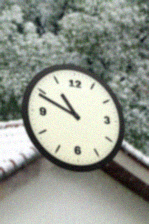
10:49
